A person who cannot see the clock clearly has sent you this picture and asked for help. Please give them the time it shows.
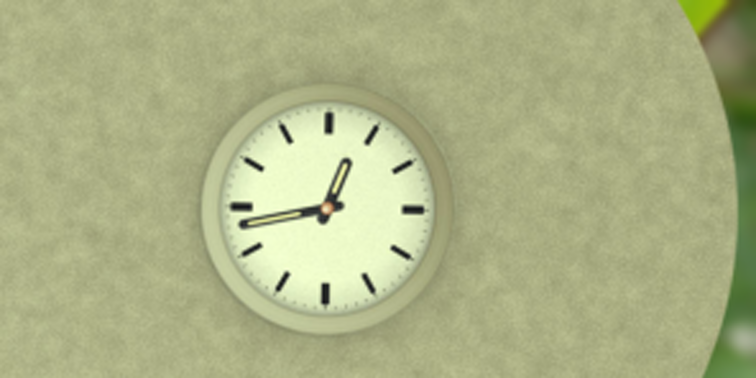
12:43
